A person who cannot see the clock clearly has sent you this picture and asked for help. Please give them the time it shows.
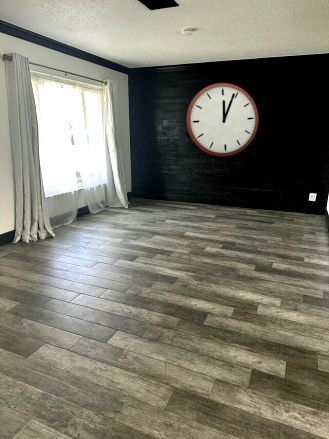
12:04
